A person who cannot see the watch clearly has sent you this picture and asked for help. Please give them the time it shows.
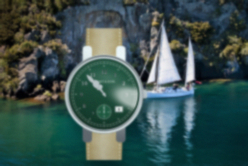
10:53
